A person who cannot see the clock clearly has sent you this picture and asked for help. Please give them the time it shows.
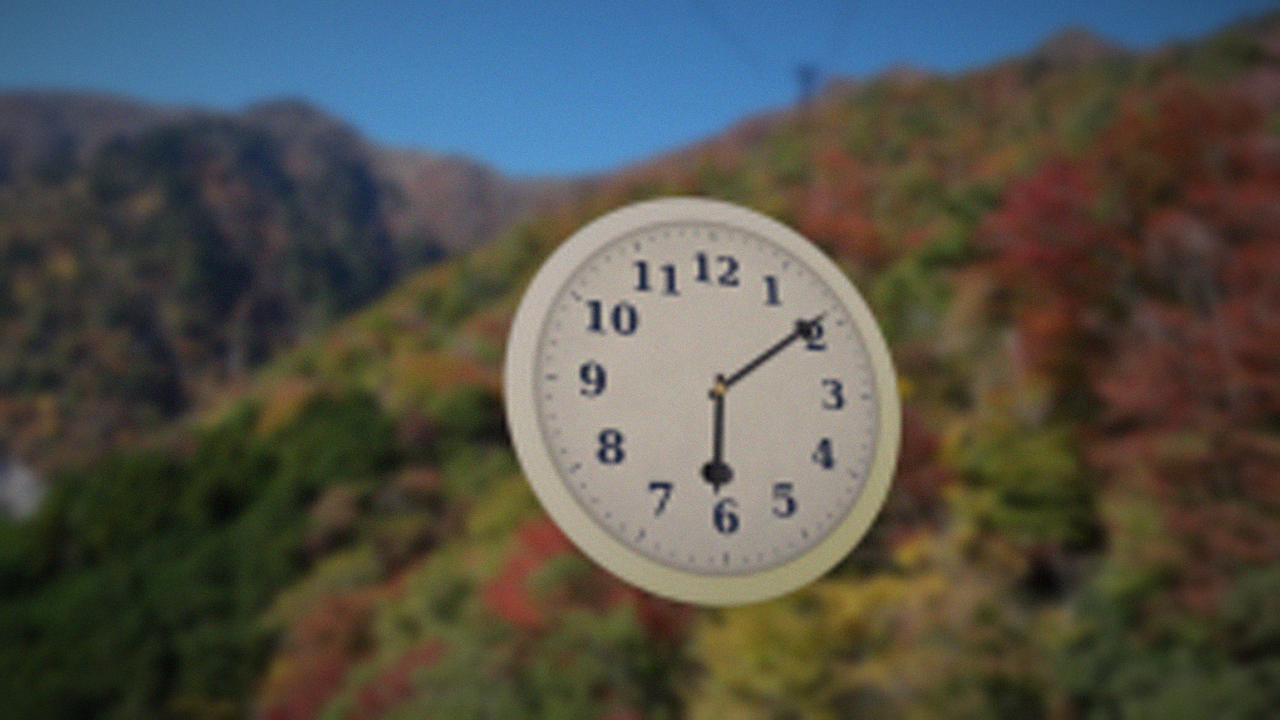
6:09
